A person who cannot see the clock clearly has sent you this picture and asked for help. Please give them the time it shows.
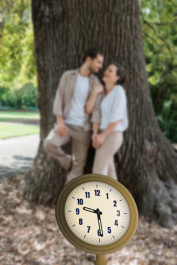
9:29
